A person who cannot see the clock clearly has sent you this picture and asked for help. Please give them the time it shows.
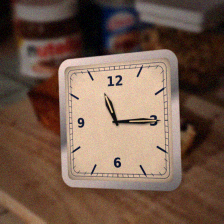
11:15
